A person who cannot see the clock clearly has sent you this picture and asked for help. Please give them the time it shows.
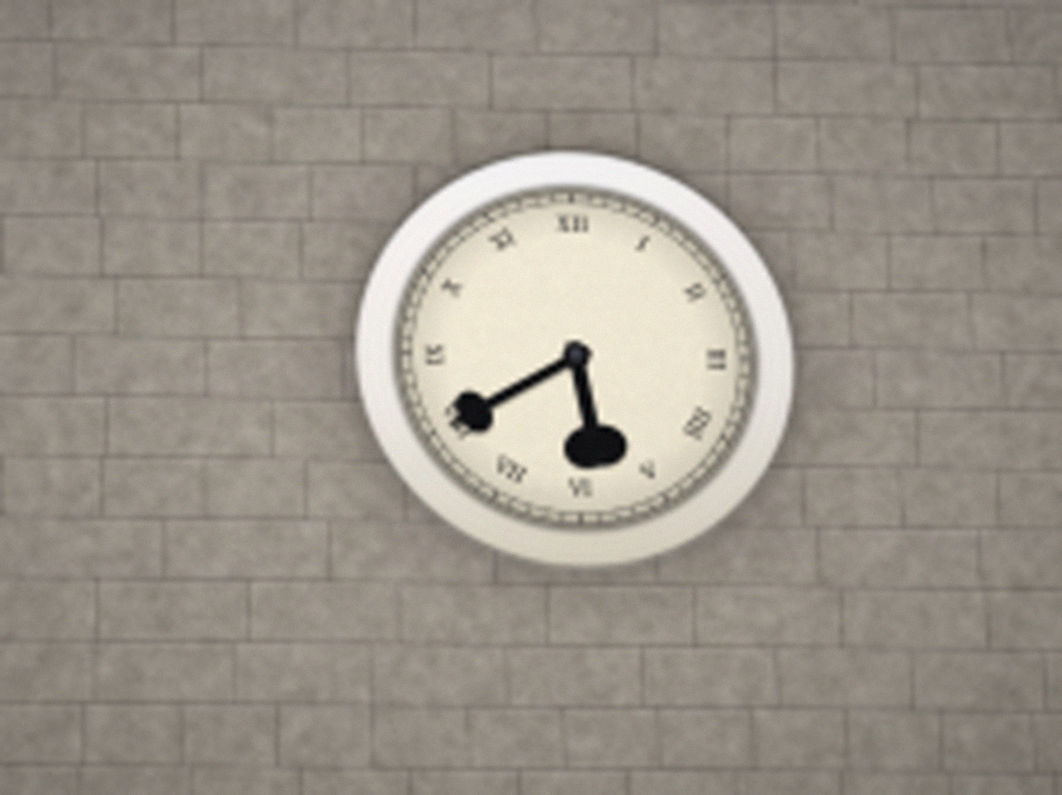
5:40
